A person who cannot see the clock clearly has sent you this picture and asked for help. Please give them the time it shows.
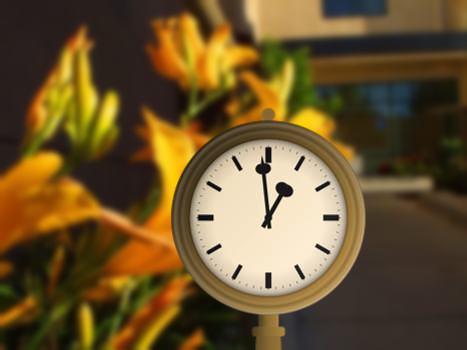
12:59
